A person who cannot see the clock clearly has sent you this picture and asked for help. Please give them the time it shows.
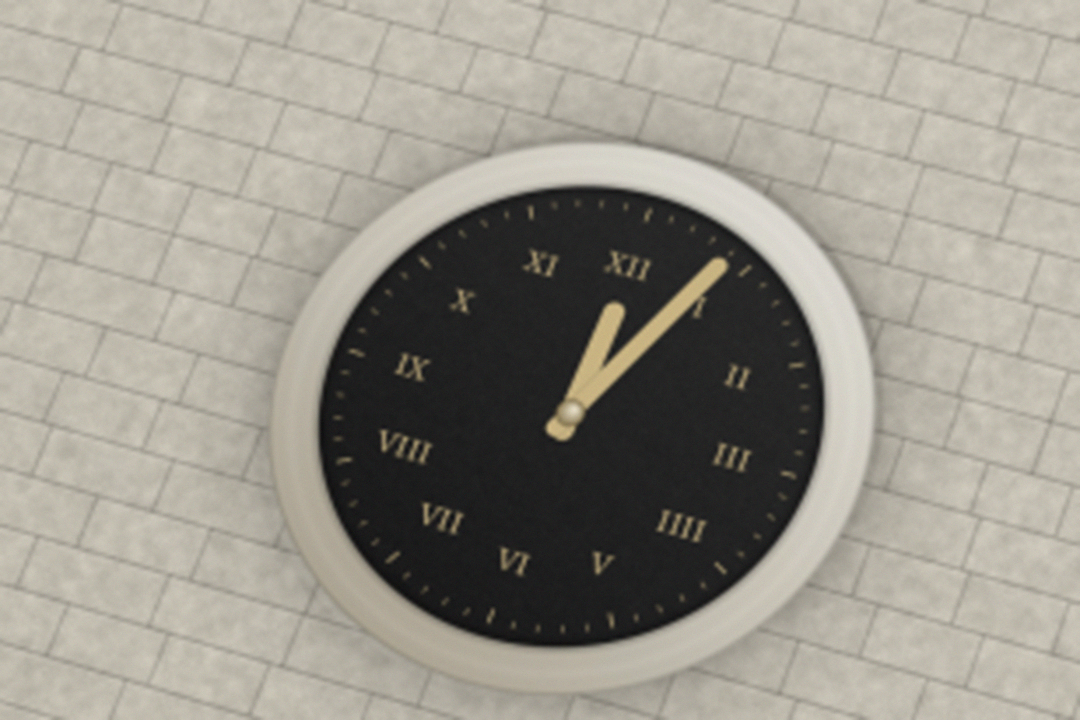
12:04
